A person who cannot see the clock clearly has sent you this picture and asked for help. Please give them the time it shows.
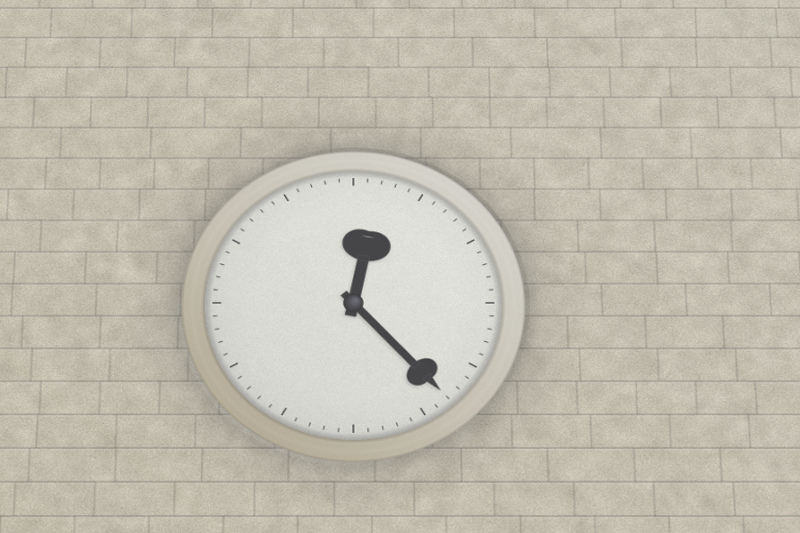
12:23
